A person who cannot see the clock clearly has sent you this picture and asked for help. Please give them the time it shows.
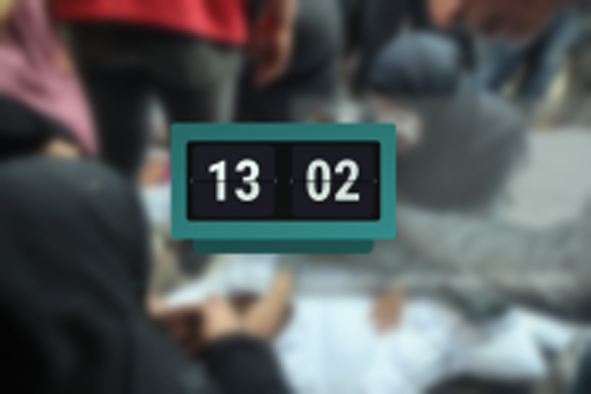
13:02
